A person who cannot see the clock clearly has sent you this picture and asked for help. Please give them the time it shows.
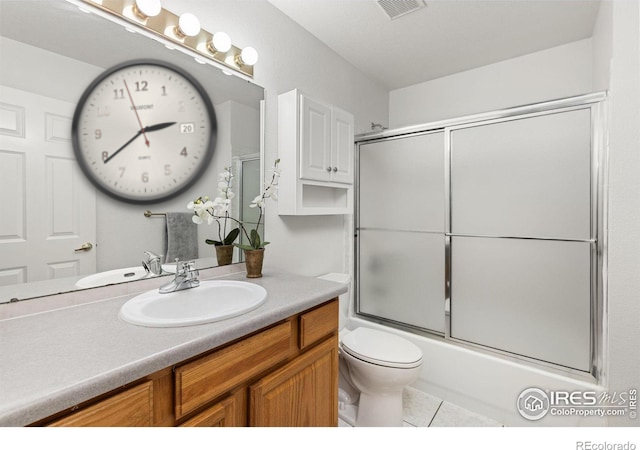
2:38:57
